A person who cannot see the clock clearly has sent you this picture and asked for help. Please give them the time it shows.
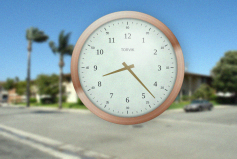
8:23
